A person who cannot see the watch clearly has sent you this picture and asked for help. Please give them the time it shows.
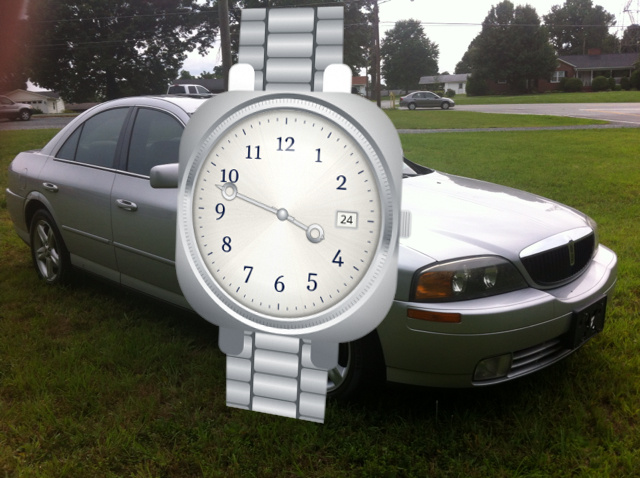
3:48
